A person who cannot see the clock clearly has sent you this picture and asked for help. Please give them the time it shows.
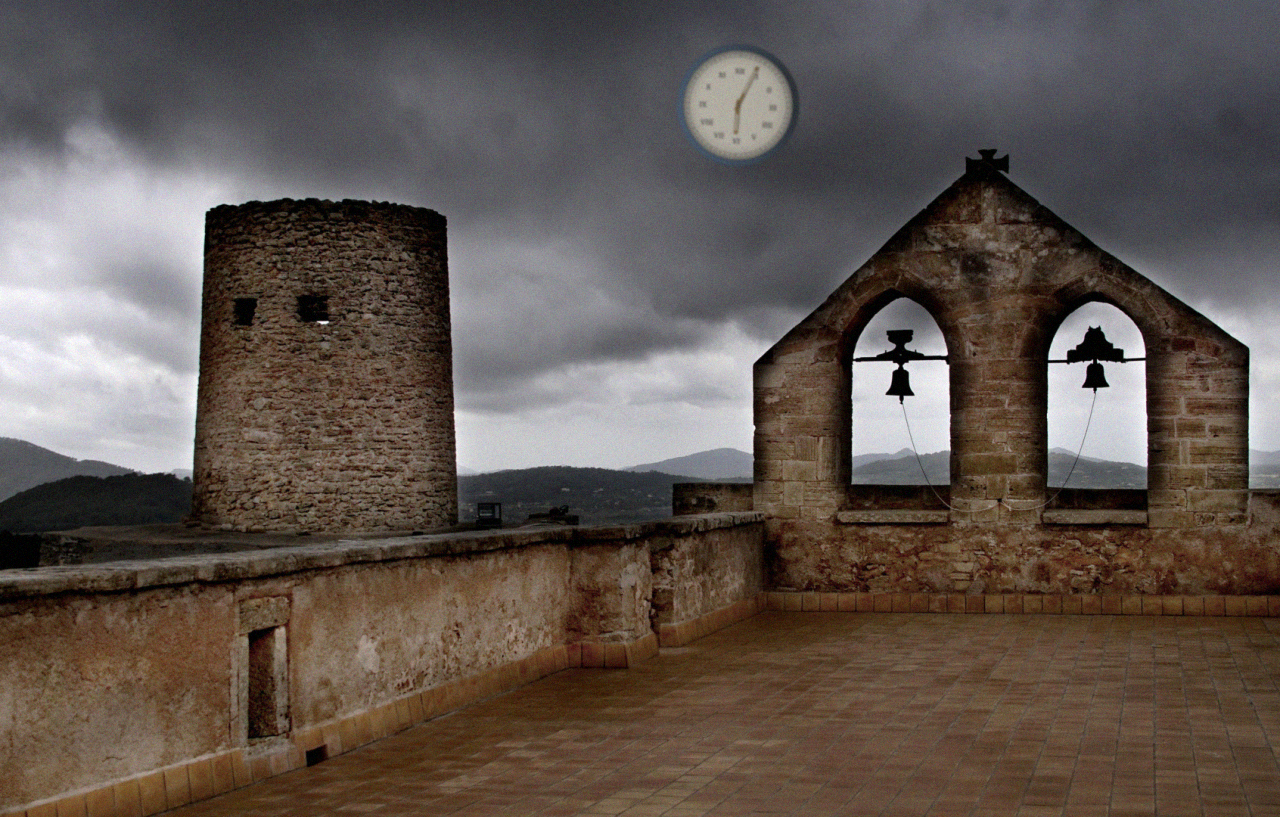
6:04
